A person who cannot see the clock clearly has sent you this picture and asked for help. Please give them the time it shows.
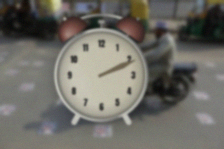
2:11
